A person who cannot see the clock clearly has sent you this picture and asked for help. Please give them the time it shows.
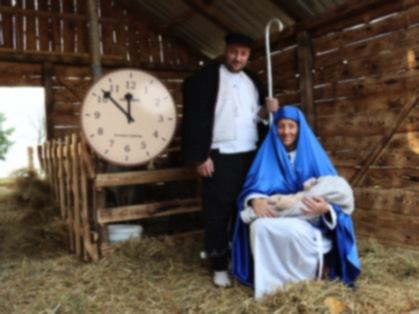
11:52
